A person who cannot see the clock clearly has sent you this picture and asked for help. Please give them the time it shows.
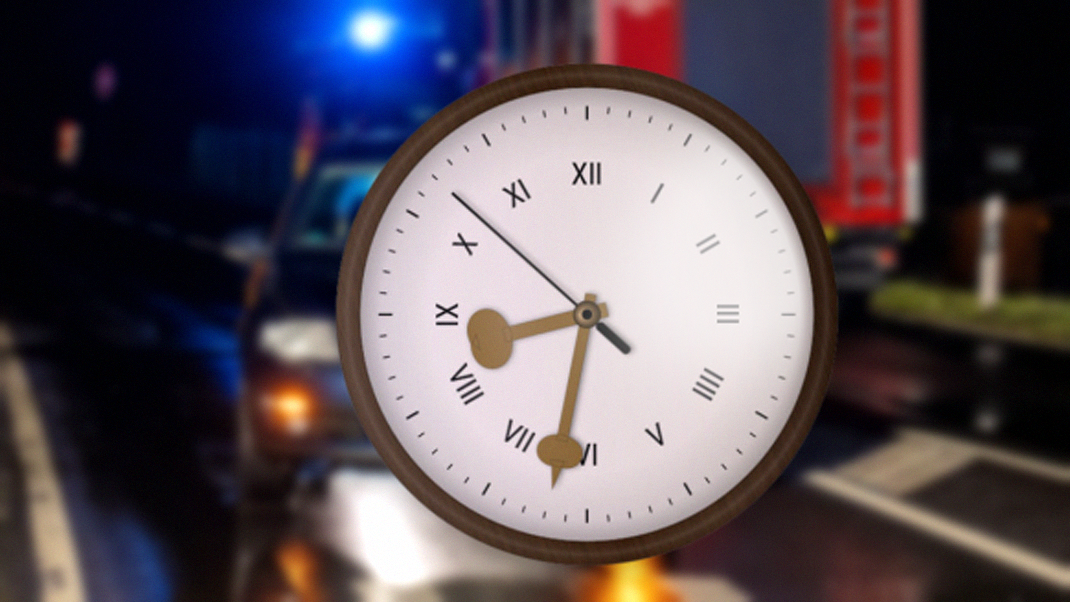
8:31:52
